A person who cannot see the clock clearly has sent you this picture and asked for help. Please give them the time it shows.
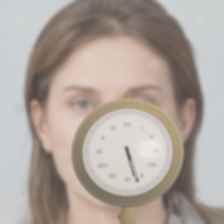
5:27
